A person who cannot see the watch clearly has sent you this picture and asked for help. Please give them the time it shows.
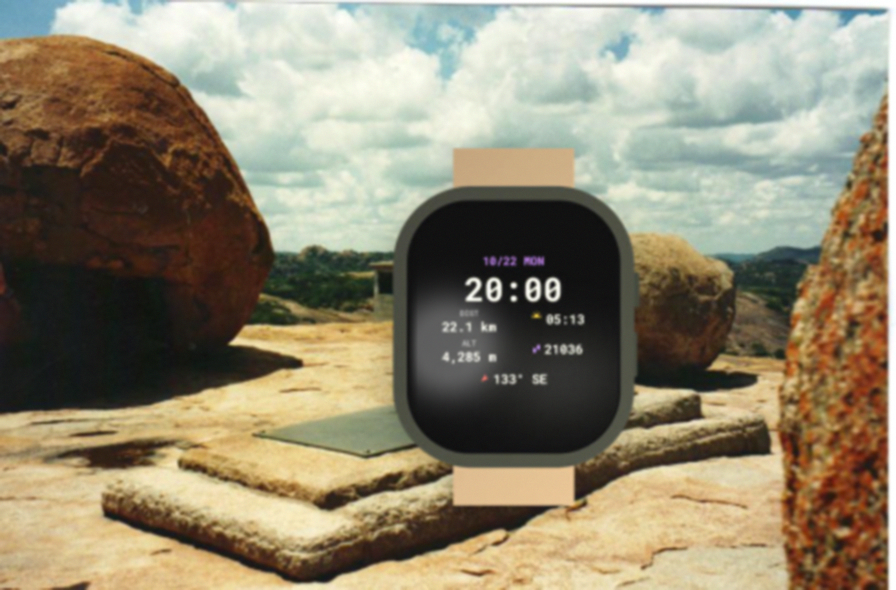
20:00
